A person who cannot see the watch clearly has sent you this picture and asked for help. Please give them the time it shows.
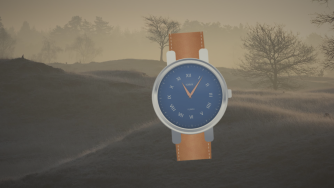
11:06
